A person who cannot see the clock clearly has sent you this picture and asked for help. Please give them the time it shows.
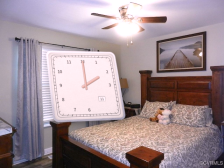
2:00
